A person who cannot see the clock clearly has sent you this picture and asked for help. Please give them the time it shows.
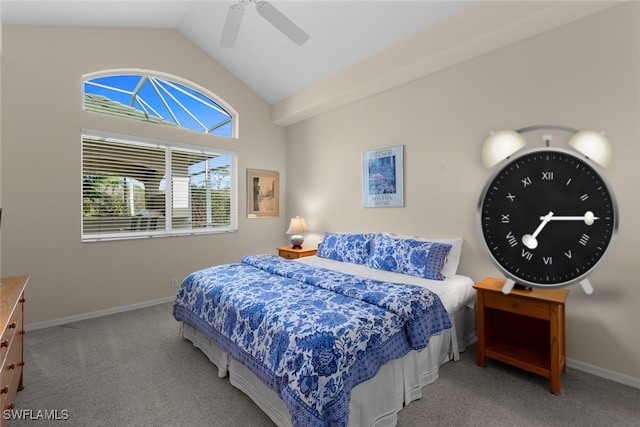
7:15
